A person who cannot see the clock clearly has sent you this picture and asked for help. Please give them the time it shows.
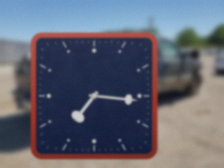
7:16
